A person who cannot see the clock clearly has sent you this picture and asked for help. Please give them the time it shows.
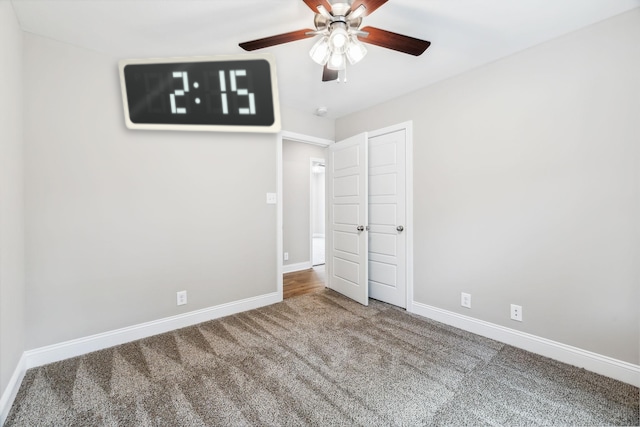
2:15
